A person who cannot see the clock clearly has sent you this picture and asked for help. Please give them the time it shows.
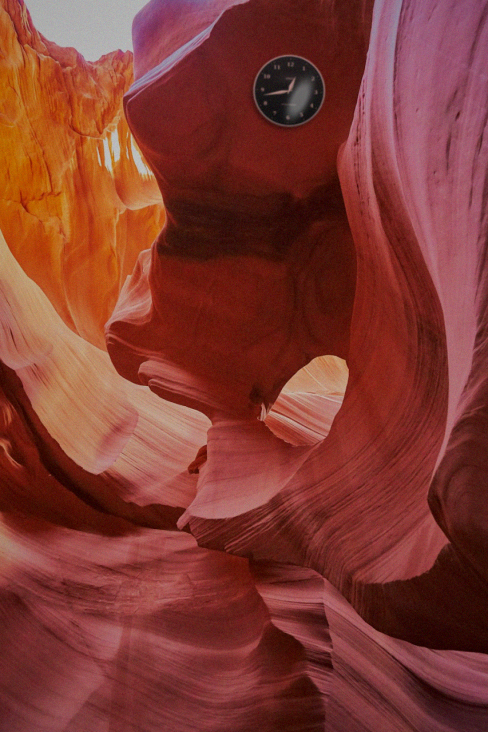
12:43
